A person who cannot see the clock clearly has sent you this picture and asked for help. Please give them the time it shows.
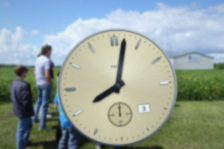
8:02
